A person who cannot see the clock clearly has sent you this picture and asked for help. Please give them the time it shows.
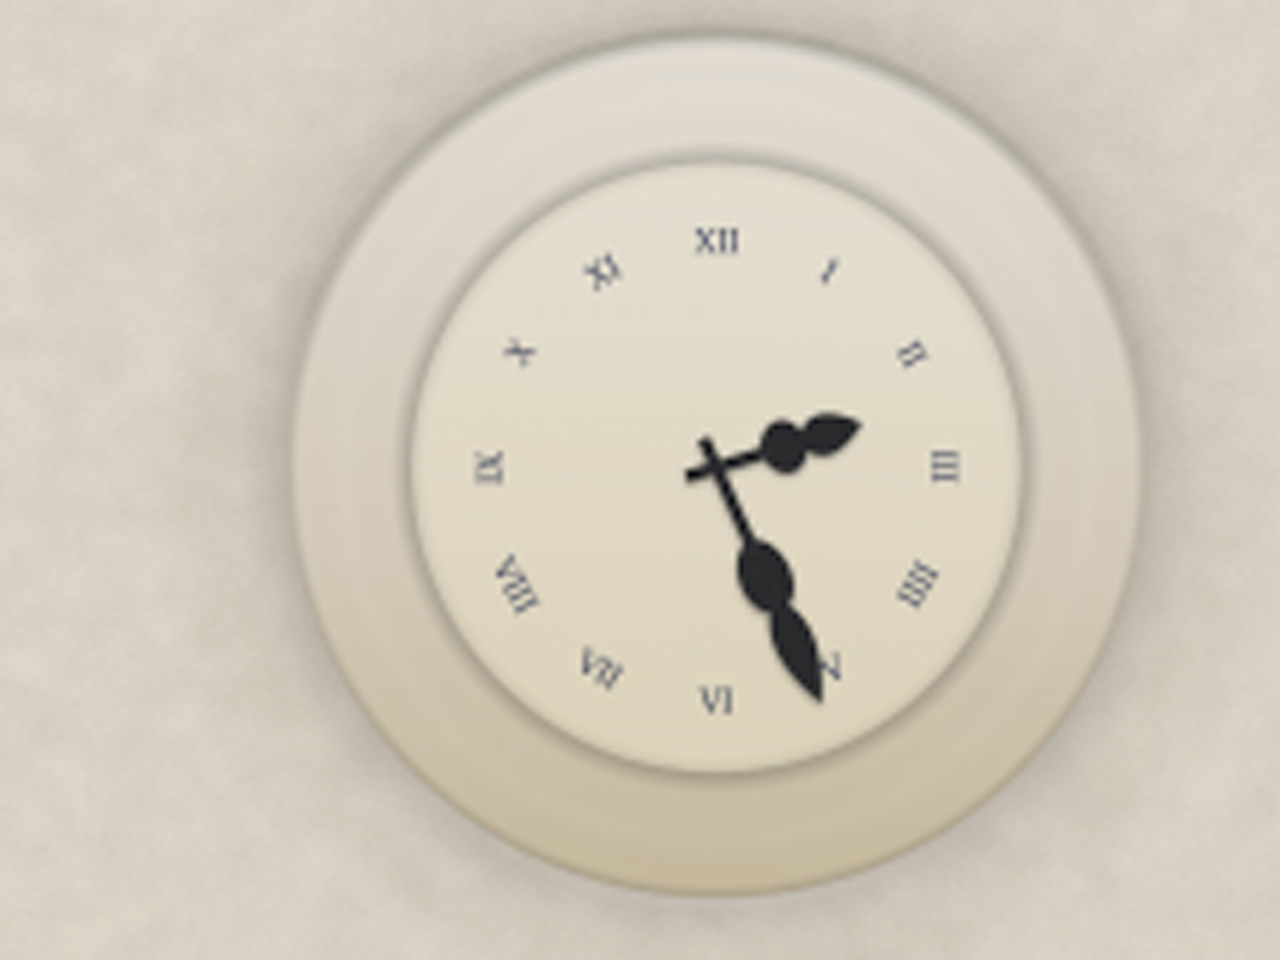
2:26
